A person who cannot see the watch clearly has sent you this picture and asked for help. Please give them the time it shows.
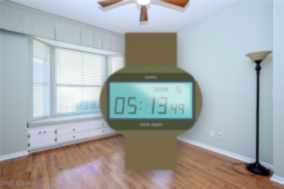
5:13:49
